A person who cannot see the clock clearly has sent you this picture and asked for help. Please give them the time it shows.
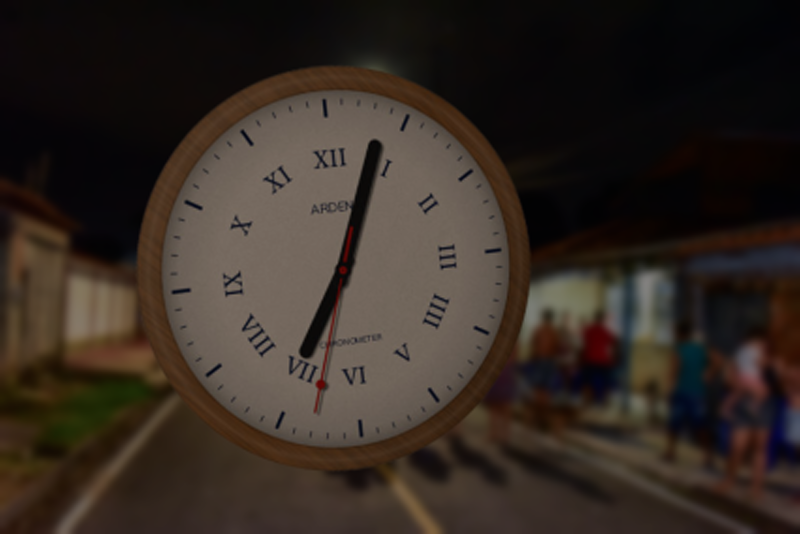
7:03:33
